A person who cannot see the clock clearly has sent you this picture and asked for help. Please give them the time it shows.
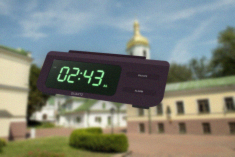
2:43
